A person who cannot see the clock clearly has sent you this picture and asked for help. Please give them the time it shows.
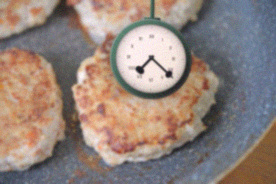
7:22
